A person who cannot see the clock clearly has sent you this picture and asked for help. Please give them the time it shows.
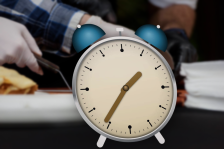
1:36
